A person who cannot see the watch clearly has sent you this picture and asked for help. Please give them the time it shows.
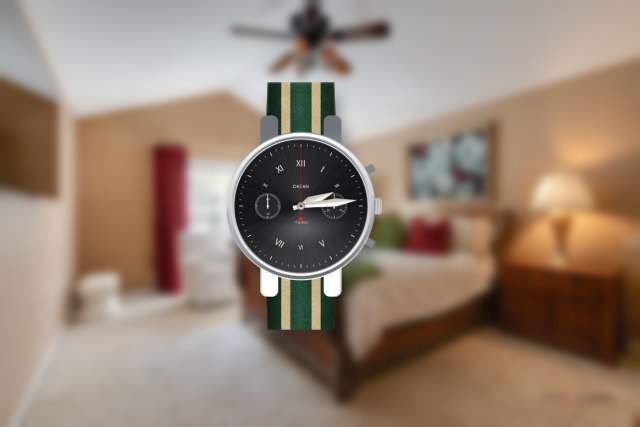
2:14
